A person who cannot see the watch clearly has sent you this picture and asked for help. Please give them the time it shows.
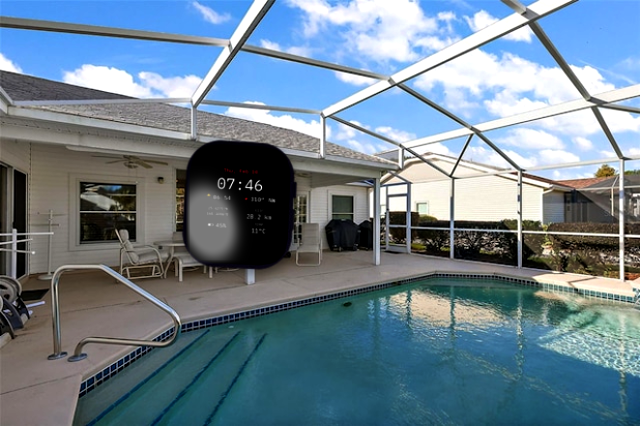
7:46
